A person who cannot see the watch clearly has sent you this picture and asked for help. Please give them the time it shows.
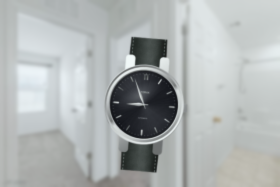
8:56
